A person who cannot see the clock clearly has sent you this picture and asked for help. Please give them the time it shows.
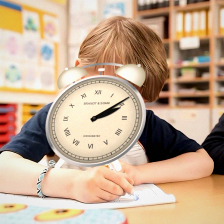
2:09
